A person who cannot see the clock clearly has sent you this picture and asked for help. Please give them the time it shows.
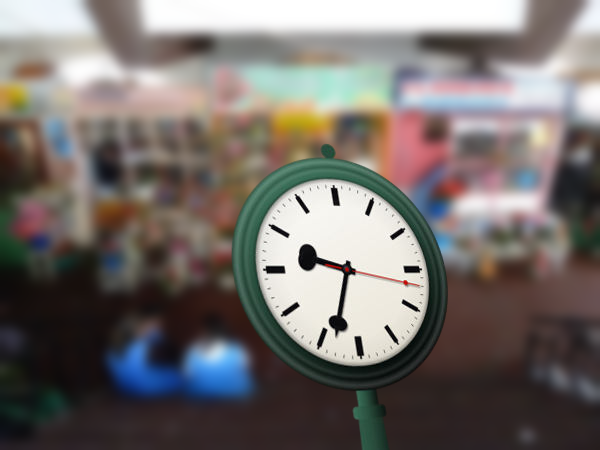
9:33:17
